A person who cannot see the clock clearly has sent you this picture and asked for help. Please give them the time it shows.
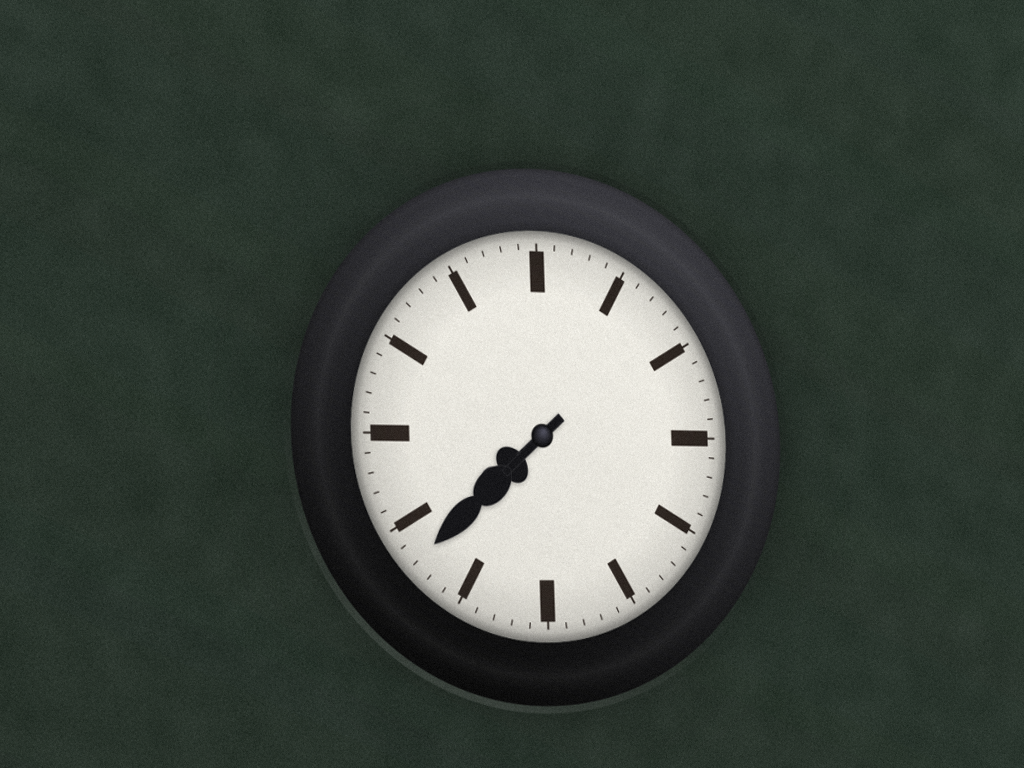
7:38
